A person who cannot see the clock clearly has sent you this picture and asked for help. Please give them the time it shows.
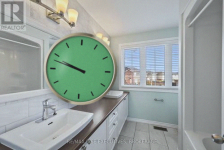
9:48
